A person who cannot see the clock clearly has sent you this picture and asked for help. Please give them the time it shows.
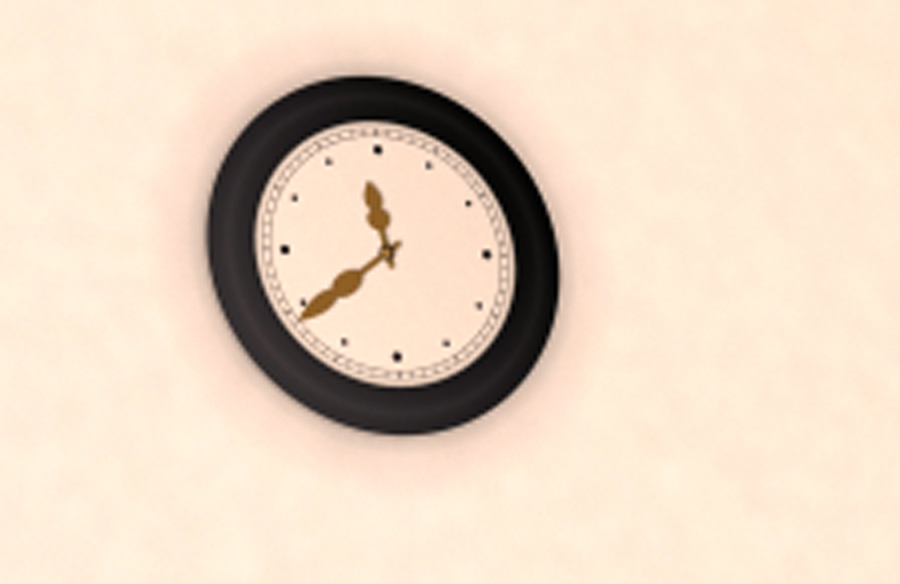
11:39
